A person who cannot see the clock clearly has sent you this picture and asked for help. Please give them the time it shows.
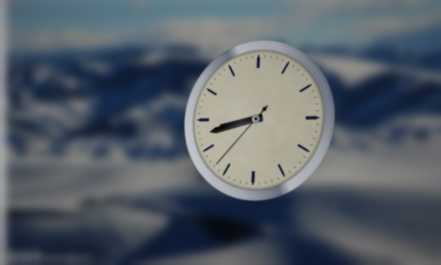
8:42:37
